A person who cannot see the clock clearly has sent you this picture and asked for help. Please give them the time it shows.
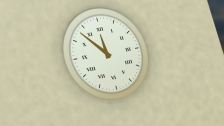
11:53
